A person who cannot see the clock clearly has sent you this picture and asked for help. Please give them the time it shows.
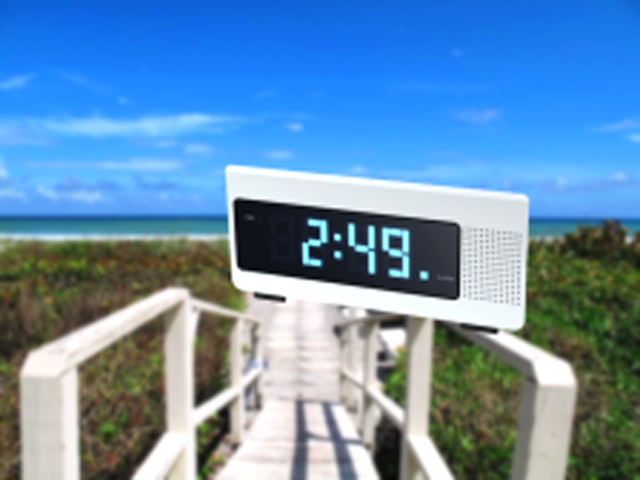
2:49
